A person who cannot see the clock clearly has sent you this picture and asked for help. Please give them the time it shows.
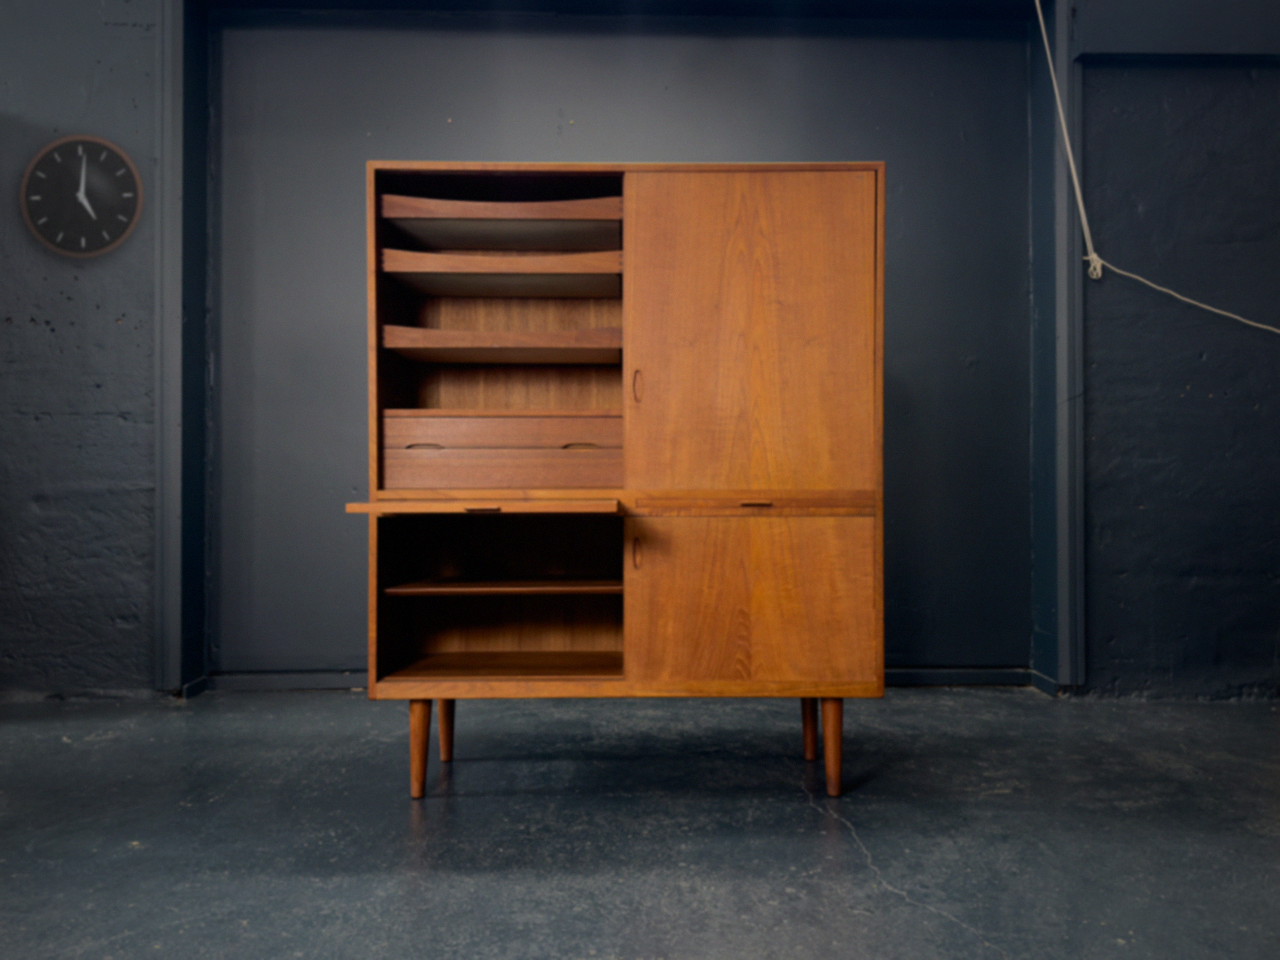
5:01
